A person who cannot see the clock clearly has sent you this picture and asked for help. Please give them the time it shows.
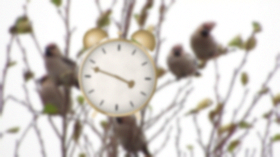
3:48
